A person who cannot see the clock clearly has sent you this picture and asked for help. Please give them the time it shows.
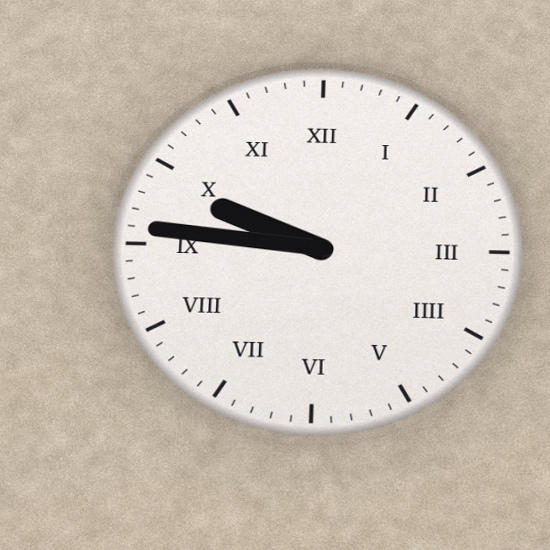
9:46
